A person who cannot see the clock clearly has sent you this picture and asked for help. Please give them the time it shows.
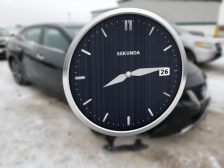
8:14
